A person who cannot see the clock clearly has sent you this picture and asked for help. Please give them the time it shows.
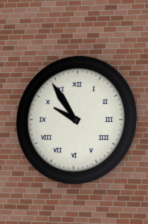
9:54
